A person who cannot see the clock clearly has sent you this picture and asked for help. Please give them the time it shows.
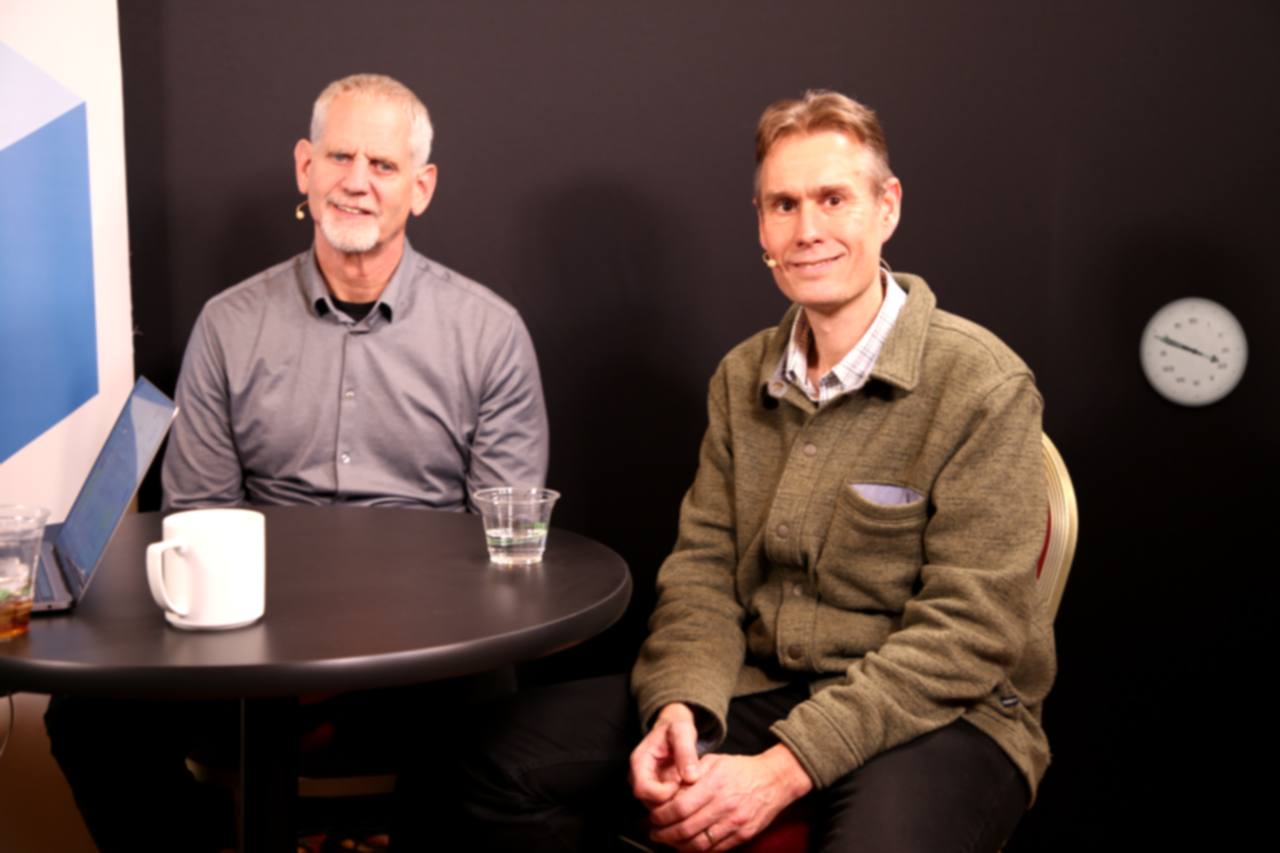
3:49
